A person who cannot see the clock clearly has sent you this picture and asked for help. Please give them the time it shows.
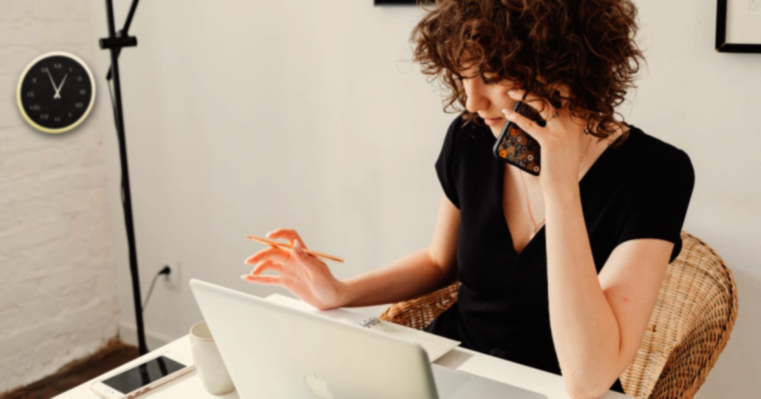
12:56
